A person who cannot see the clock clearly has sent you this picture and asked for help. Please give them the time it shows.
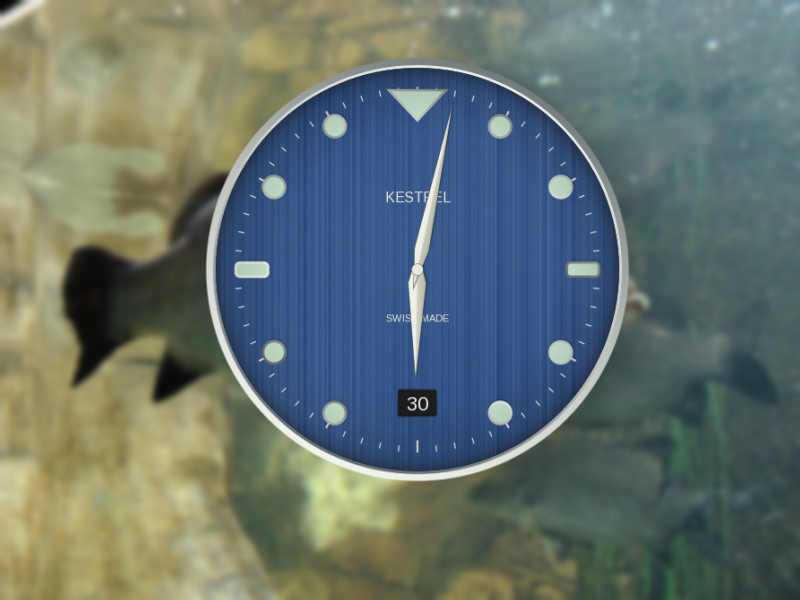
6:02
